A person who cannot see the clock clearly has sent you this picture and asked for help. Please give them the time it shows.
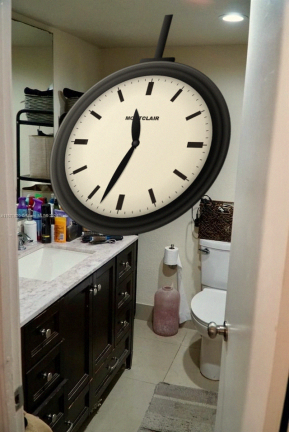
11:33
